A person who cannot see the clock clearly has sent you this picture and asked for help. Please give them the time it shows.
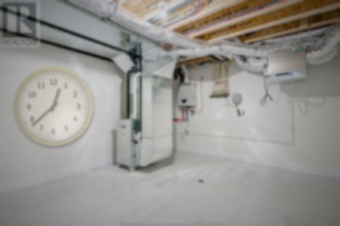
12:38
